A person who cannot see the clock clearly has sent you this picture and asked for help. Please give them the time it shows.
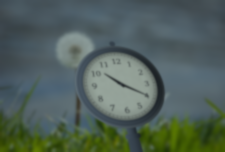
10:20
